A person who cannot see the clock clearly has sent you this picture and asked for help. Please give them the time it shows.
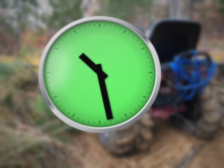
10:28
